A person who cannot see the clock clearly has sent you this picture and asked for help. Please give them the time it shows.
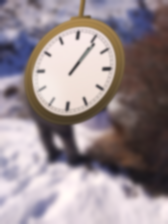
1:06
